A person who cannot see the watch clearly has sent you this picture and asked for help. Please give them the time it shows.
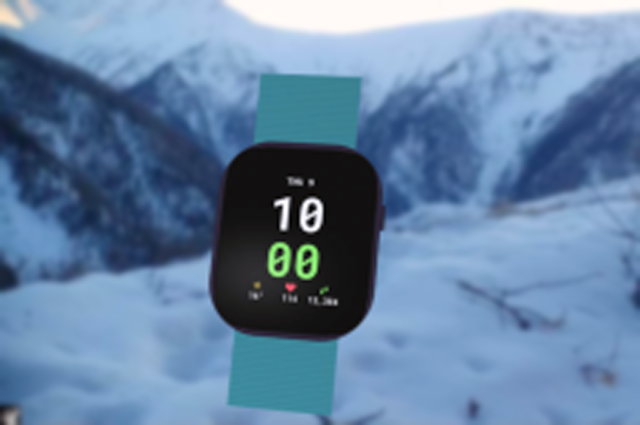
10:00
